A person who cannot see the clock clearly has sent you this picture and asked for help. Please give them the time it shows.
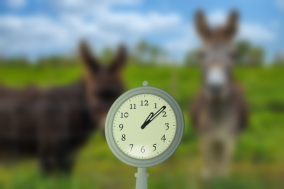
1:08
